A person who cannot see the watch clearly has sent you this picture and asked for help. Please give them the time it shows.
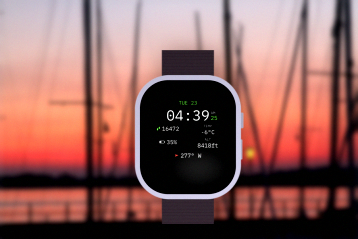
4:39
